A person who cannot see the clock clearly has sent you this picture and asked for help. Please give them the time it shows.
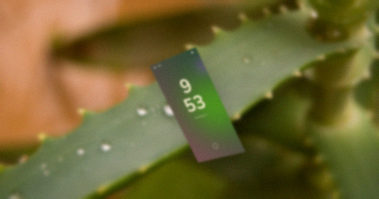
9:53
